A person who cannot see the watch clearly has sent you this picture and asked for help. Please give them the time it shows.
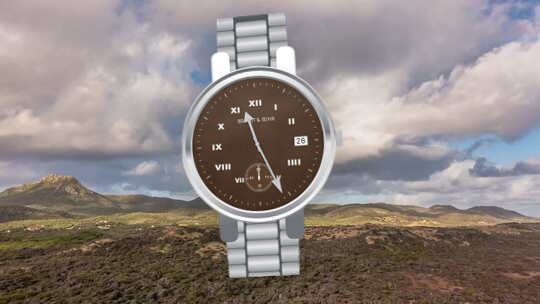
11:26
